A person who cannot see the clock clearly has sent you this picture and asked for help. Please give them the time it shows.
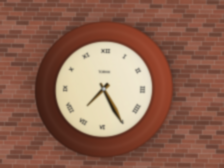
7:25
